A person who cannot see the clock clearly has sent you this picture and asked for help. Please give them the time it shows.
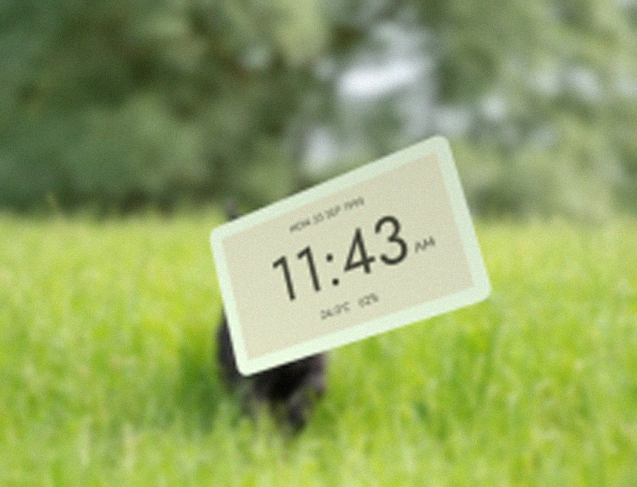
11:43
